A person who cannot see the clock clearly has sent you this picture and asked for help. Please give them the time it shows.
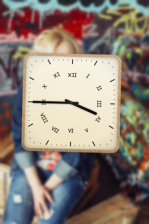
3:45
